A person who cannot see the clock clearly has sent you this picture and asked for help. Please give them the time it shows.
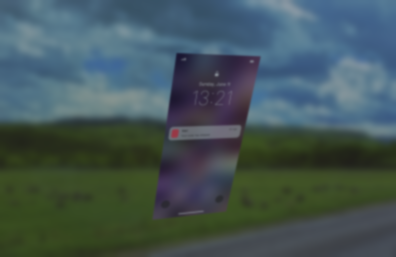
13:21
